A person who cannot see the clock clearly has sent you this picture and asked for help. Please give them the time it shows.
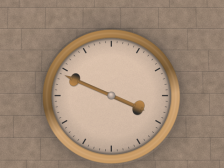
3:49
